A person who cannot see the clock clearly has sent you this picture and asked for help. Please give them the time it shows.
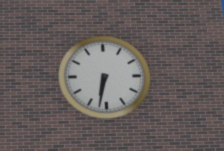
6:32
